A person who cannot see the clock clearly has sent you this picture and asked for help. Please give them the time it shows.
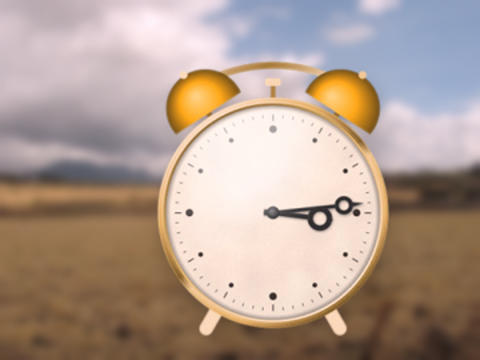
3:14
